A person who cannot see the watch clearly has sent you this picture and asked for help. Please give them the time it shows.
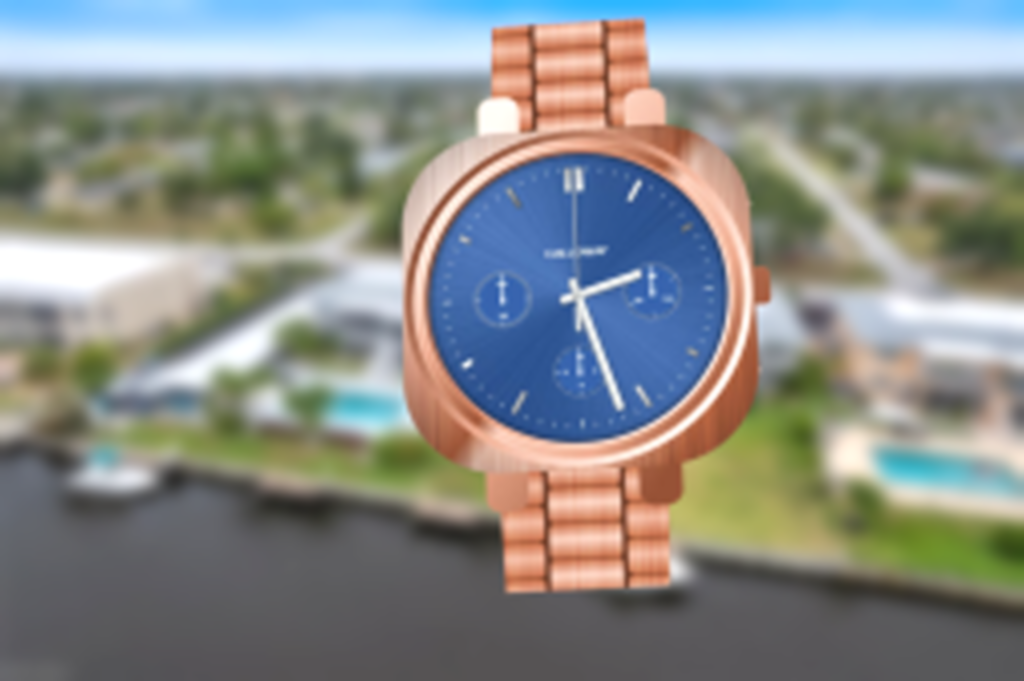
2:27
